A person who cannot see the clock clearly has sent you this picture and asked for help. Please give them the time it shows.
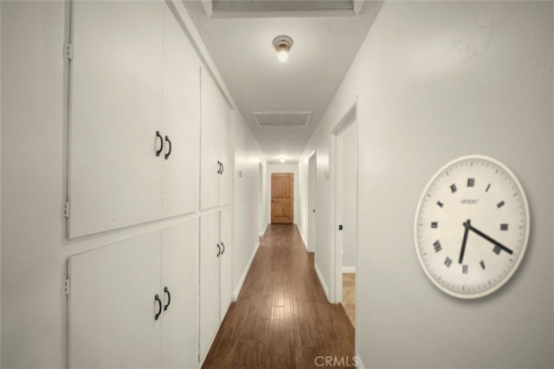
6:19
